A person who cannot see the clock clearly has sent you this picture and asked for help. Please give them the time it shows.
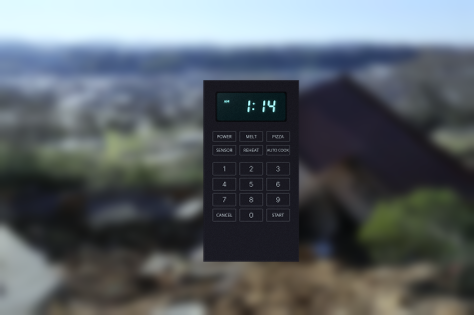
1:14
